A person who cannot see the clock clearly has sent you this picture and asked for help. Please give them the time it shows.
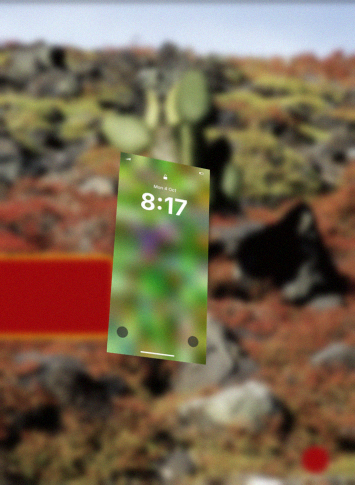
8:17
